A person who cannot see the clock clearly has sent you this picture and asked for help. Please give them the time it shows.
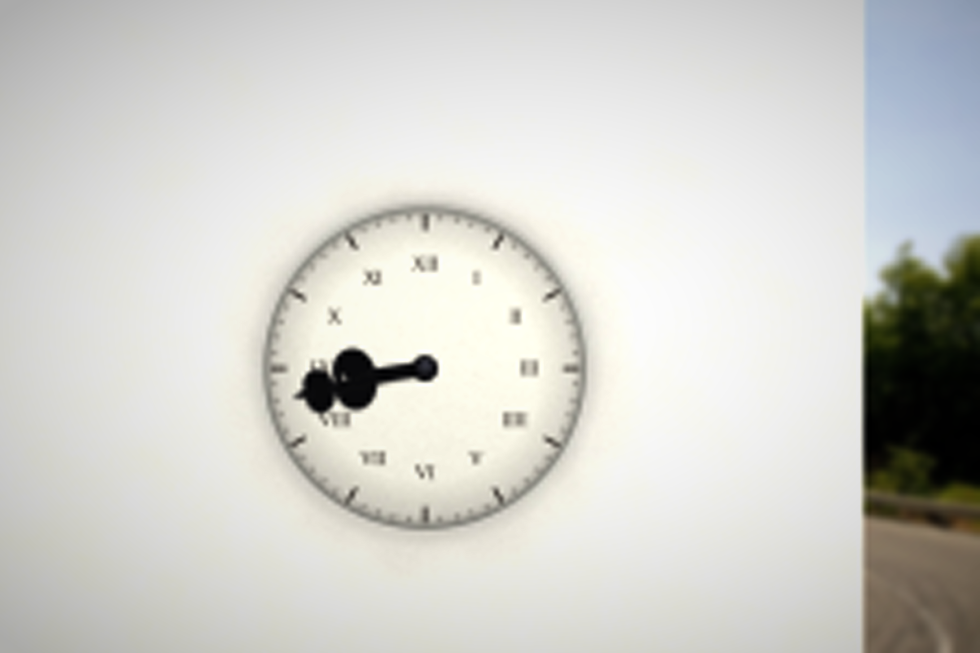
8:43
